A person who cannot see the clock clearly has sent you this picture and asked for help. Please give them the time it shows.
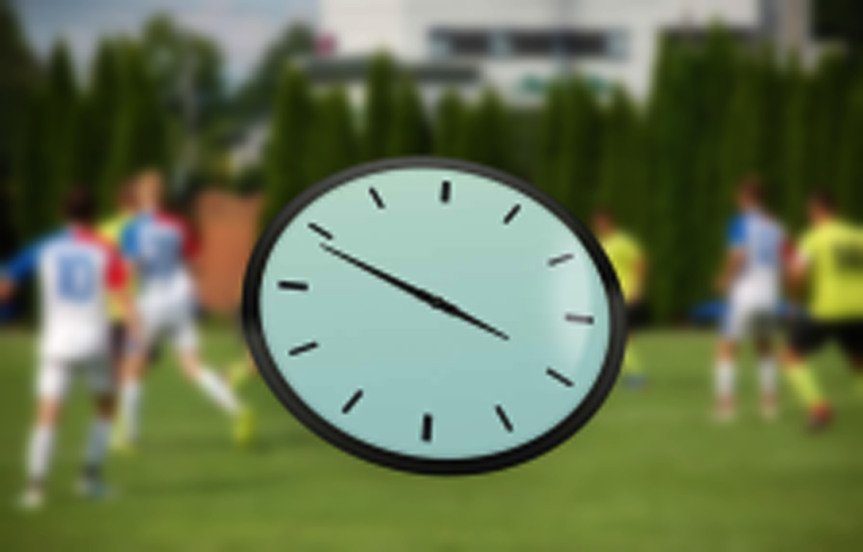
3:49
